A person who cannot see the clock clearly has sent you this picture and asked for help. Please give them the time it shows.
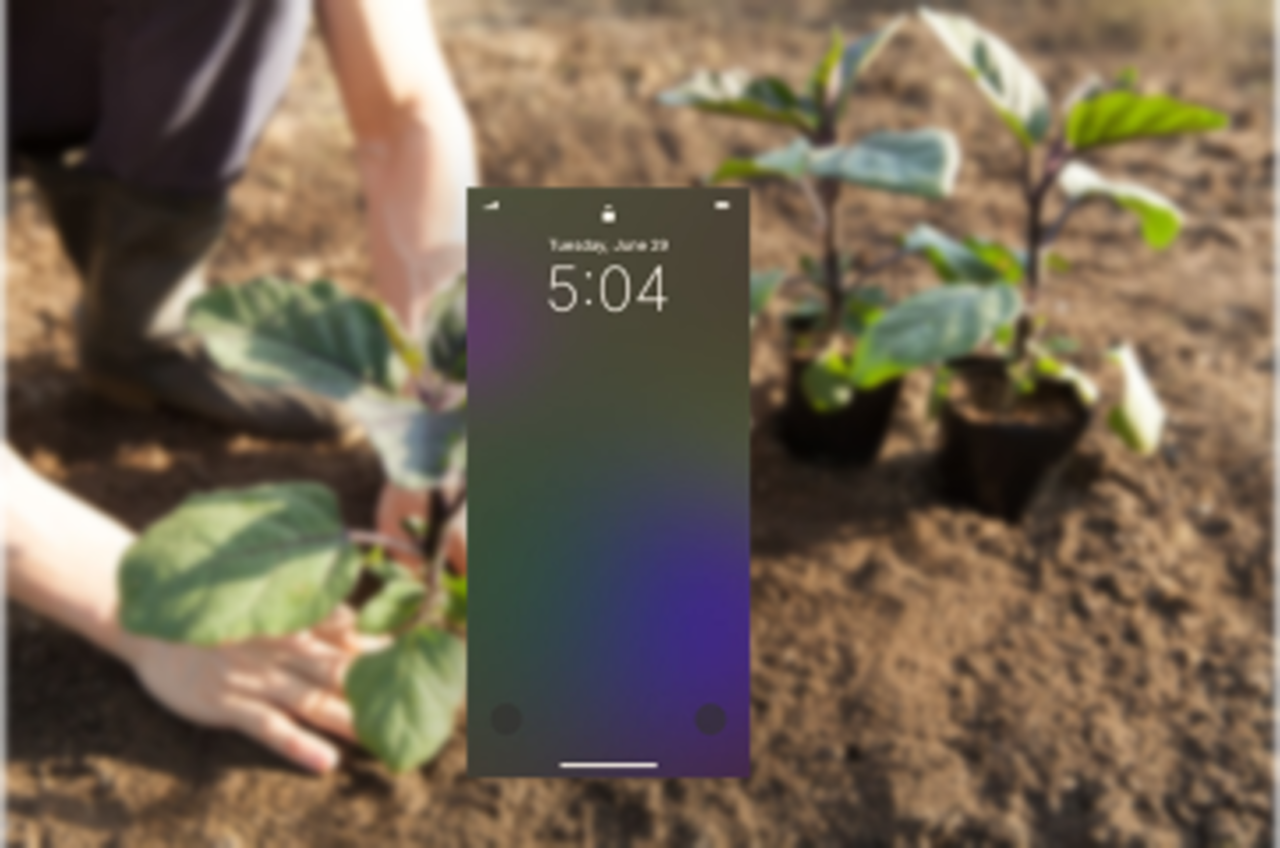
5:04
